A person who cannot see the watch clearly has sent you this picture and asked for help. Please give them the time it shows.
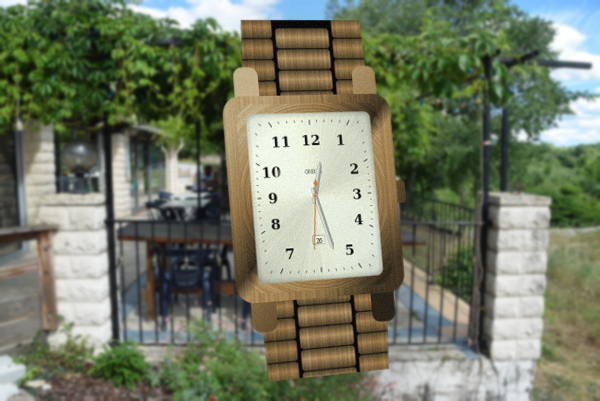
12:27:31
